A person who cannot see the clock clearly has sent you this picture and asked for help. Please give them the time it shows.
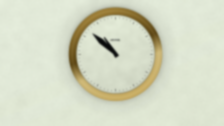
10:52
